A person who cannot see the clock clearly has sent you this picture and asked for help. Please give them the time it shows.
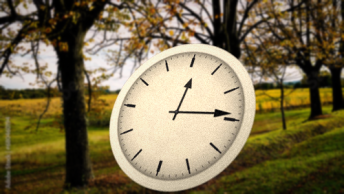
12:14
